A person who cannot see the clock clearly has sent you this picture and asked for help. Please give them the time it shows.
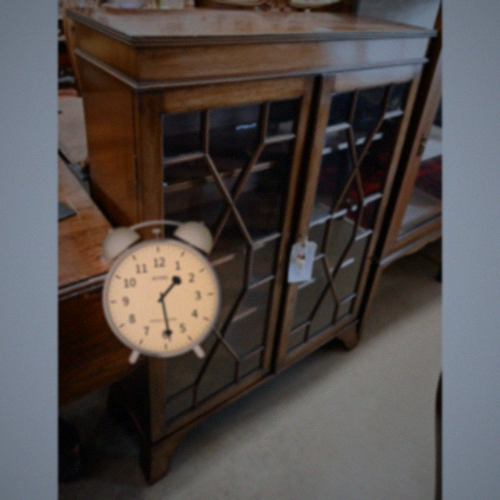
1:29
